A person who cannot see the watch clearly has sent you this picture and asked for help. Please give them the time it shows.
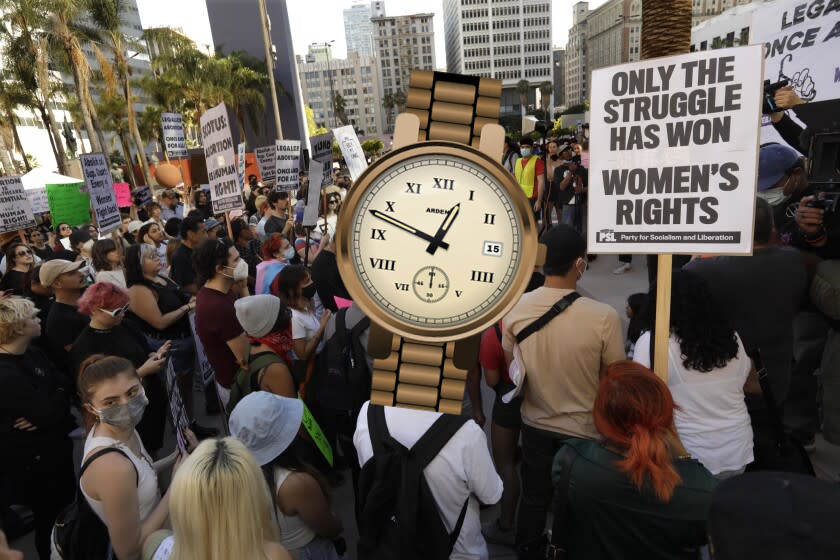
12:48
